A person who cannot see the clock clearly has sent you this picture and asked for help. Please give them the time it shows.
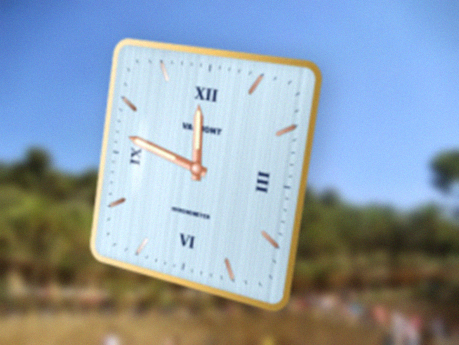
11:47
